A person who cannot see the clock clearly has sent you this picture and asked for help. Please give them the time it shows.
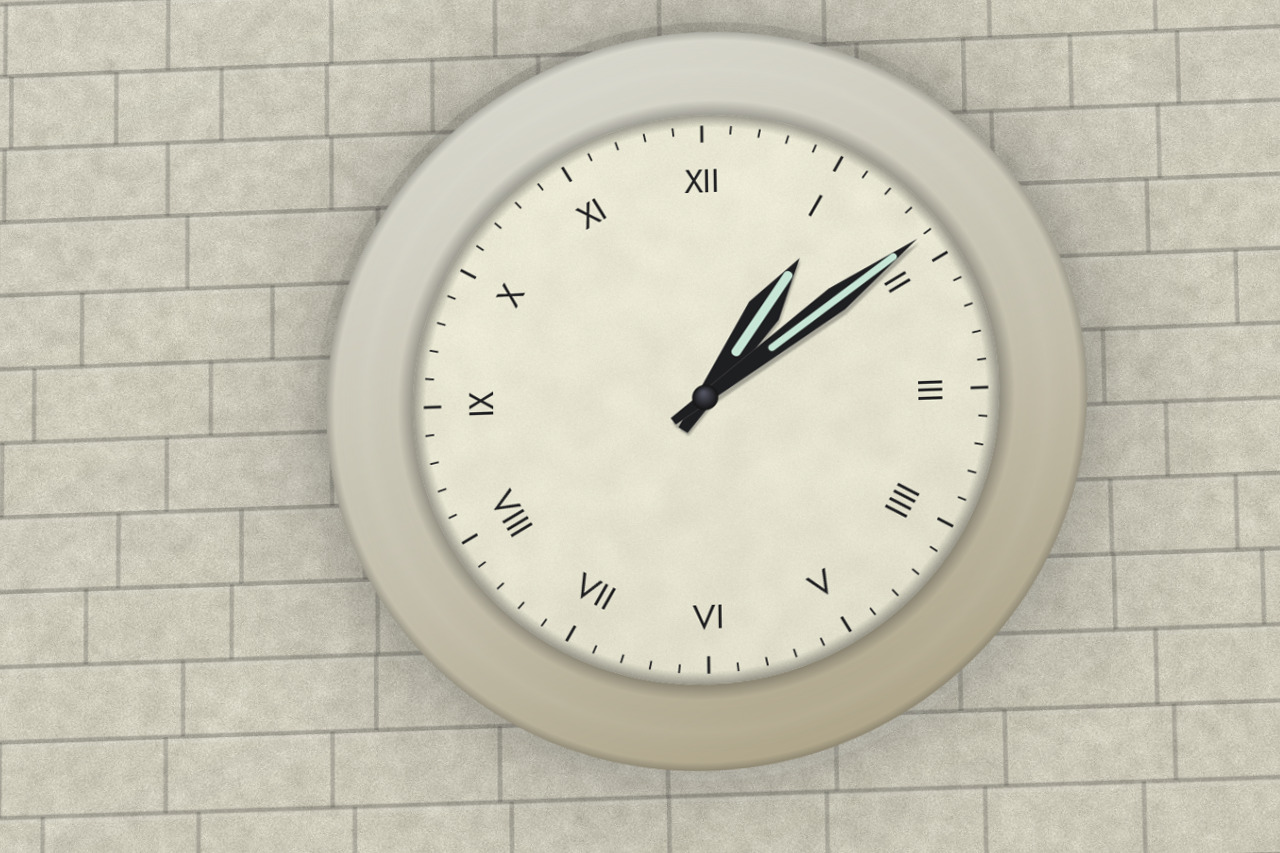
1:09
